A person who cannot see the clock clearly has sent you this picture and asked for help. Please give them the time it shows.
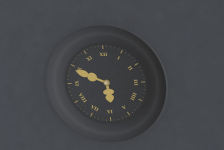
5:49
